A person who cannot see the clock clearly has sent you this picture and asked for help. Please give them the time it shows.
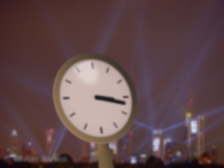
3:17
